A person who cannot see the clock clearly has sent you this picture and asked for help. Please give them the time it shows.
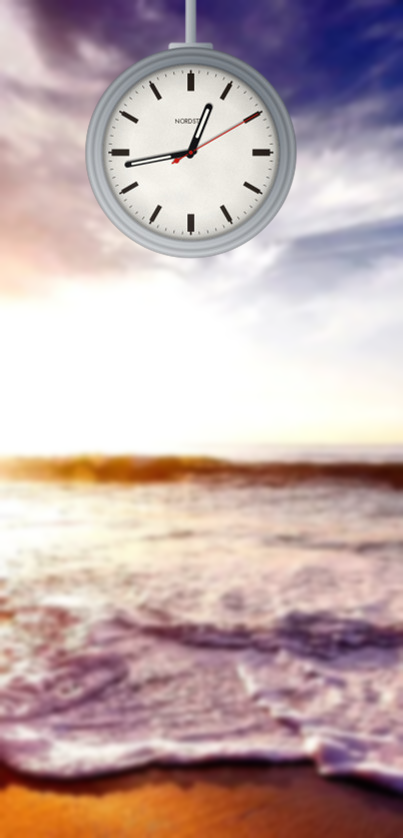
12:43:10
